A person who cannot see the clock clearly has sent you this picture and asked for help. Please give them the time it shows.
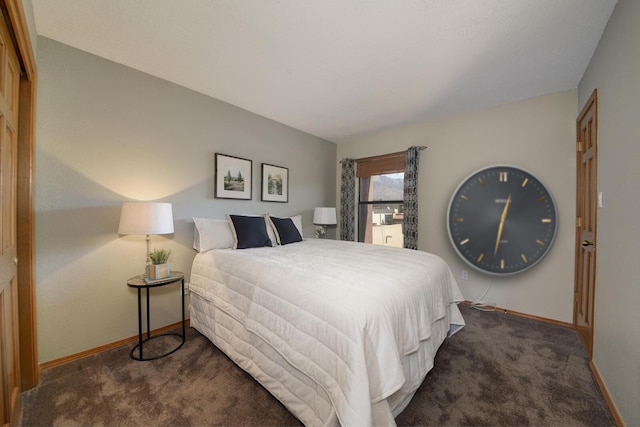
12:32
